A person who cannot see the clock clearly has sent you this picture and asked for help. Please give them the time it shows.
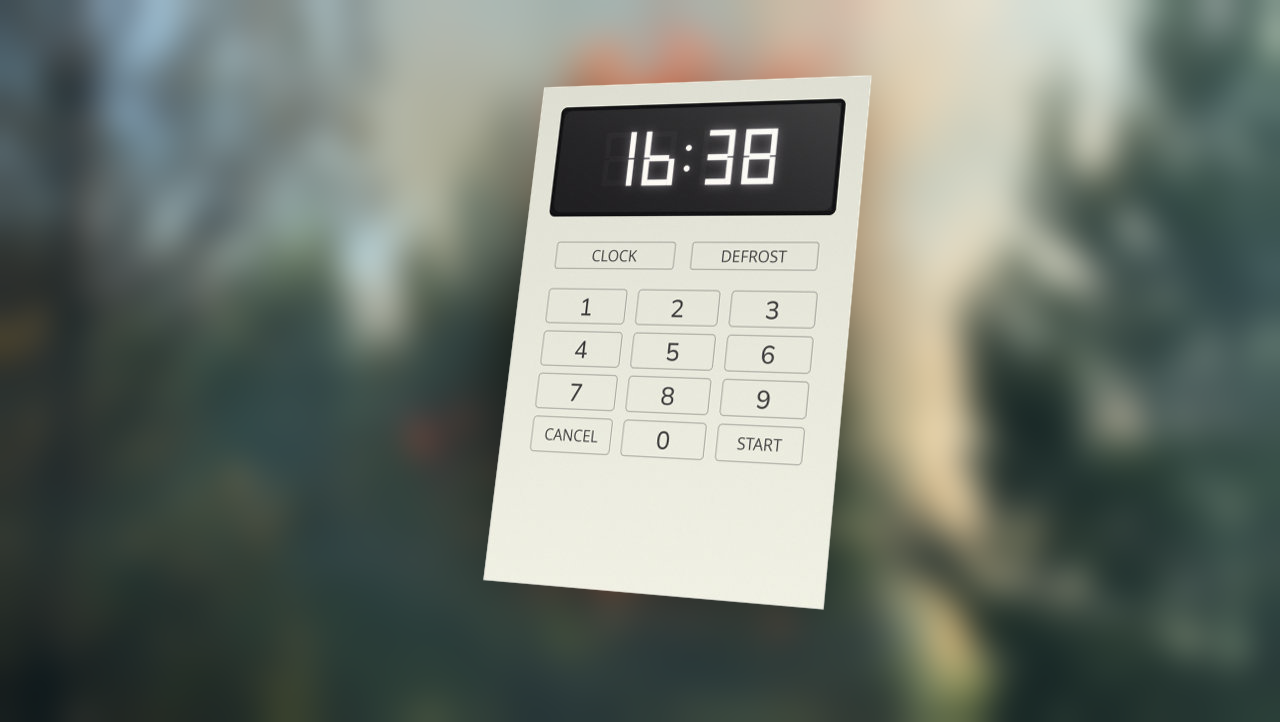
16:38
